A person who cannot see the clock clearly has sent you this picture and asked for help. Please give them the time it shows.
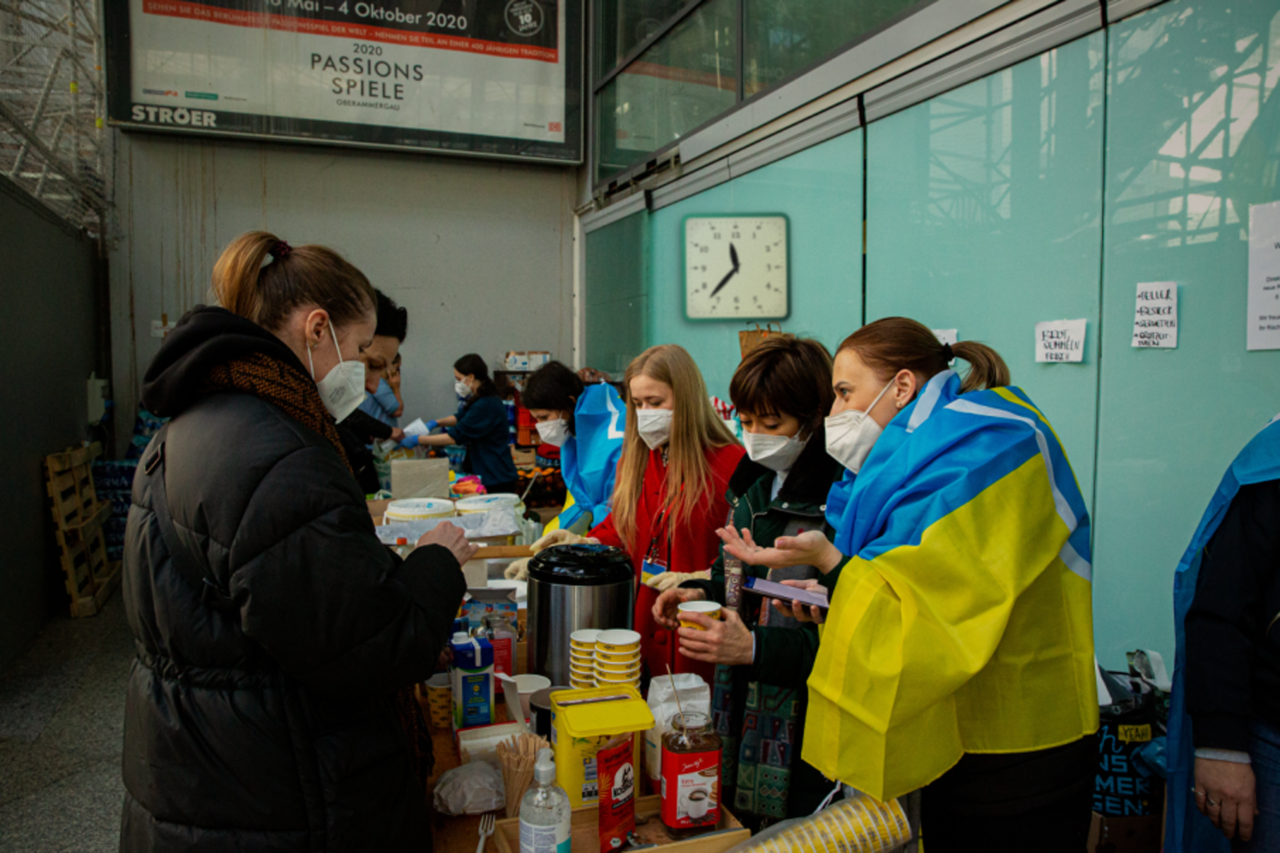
11:37
